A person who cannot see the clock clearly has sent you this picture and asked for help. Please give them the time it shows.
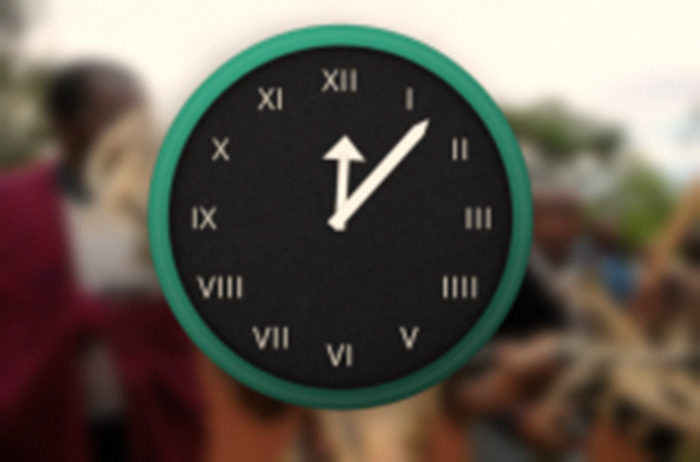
12:07
